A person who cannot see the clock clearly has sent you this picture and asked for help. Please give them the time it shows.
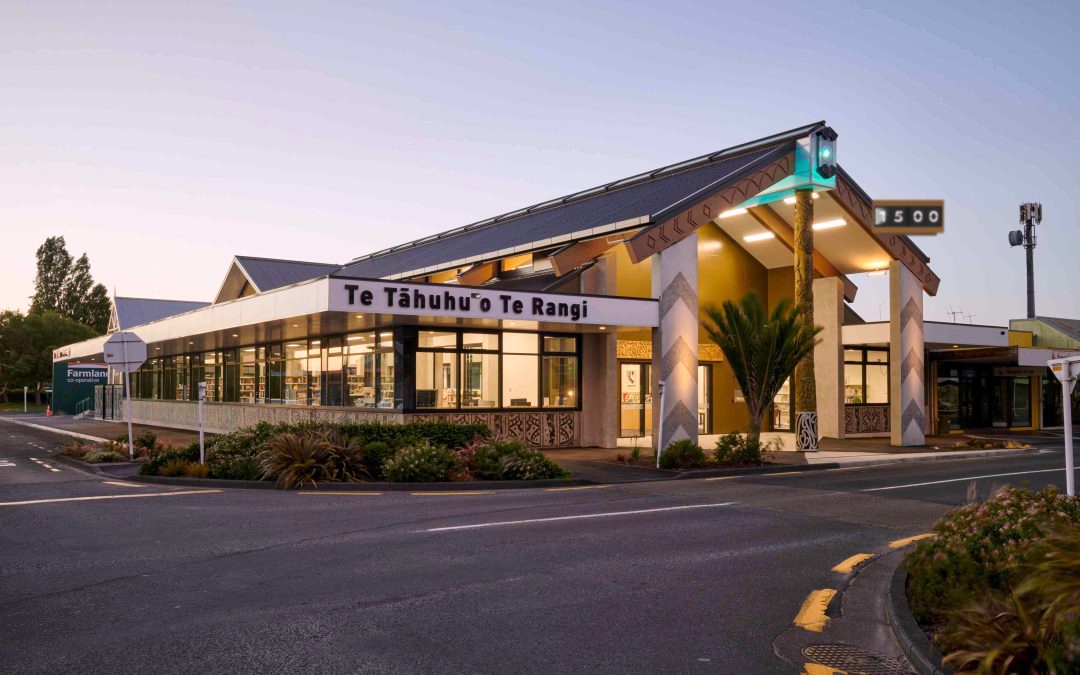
15:00
